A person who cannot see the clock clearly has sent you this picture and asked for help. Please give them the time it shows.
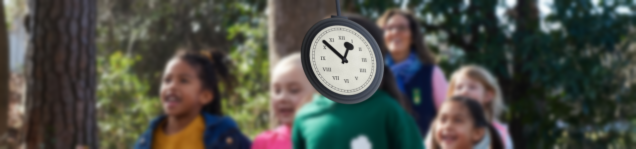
12:52
